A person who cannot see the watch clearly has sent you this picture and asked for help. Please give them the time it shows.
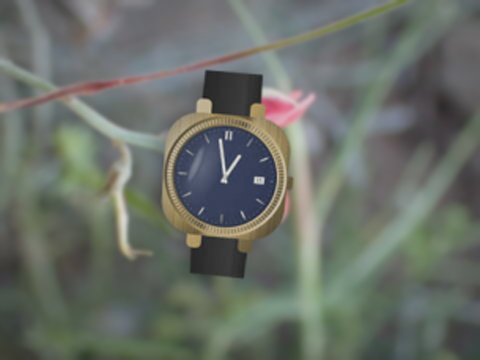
12:58
